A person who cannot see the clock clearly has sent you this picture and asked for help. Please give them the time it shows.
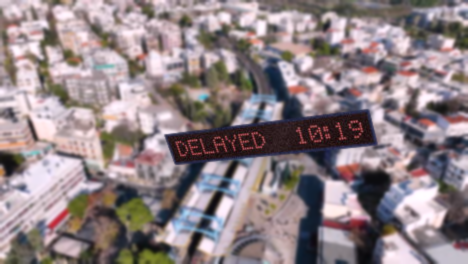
10:19
